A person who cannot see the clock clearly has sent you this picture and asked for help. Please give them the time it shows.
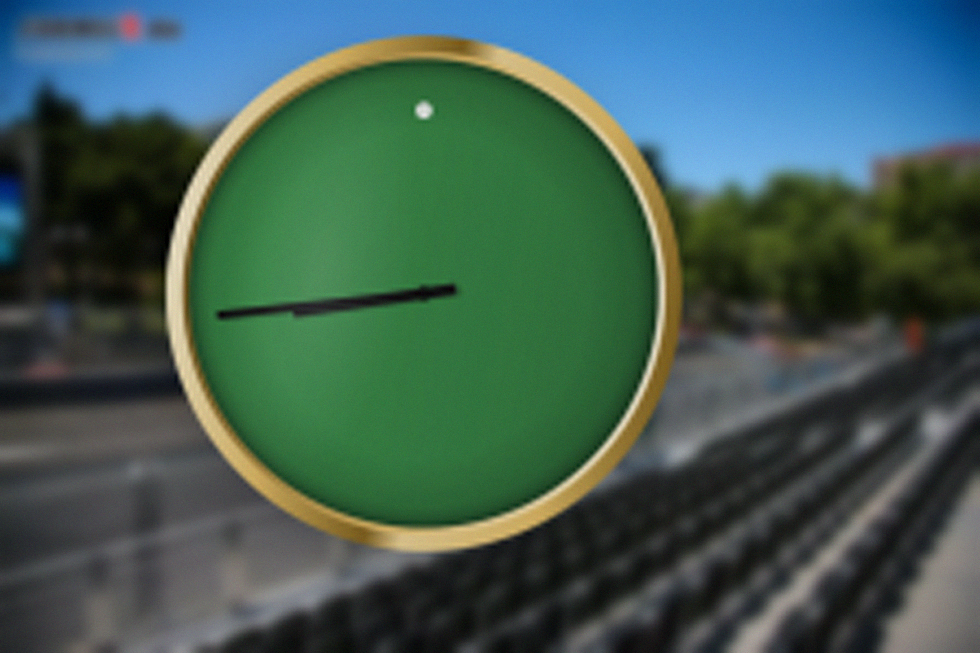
8:44
